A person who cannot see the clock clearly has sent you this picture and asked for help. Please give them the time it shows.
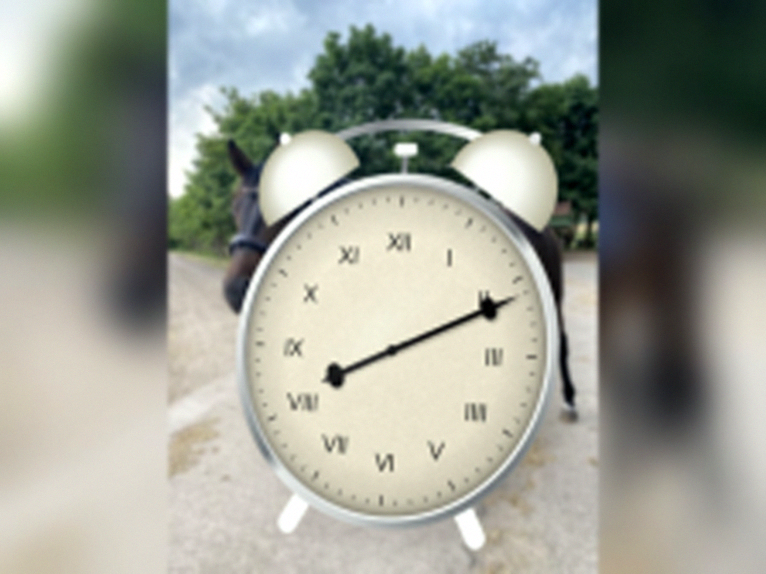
8:11
